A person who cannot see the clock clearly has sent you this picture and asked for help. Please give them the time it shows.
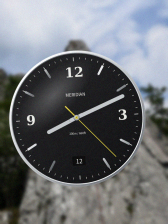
8:11:23
